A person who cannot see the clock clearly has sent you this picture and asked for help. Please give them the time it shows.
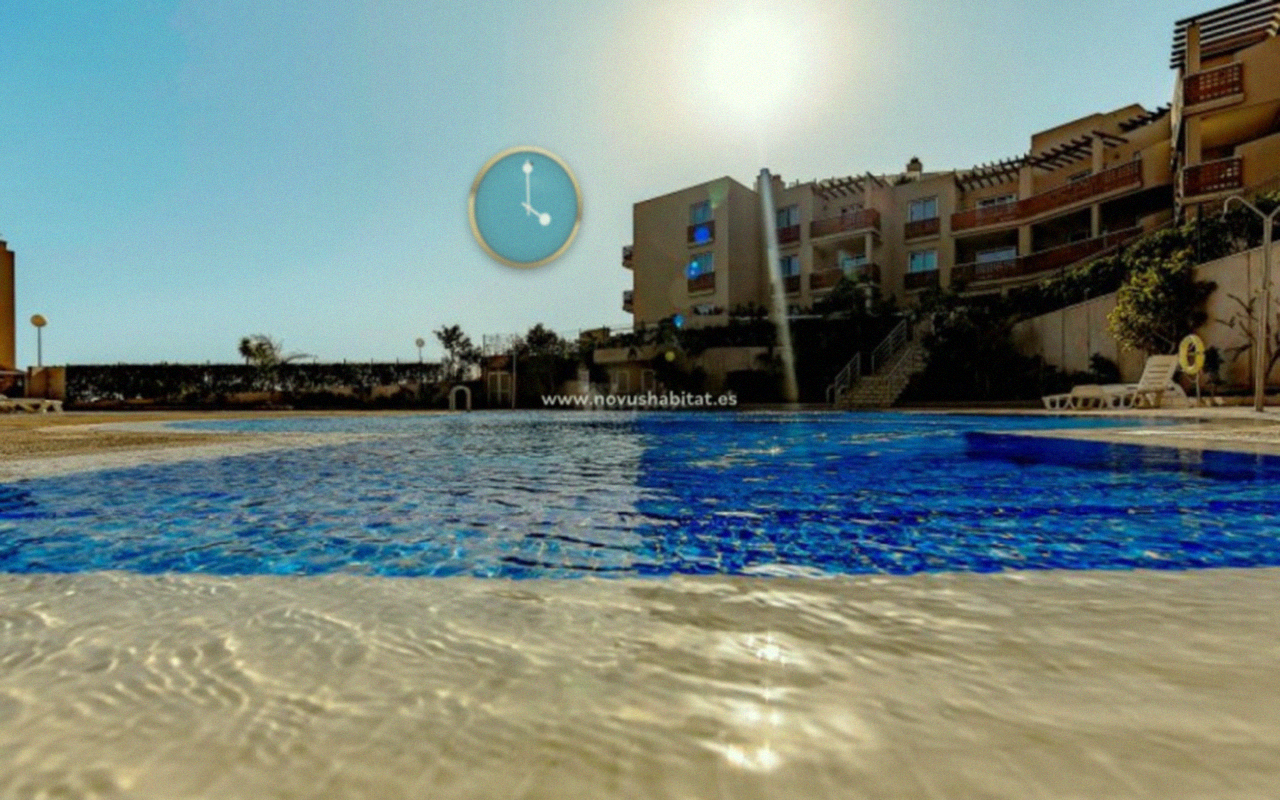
3:59
